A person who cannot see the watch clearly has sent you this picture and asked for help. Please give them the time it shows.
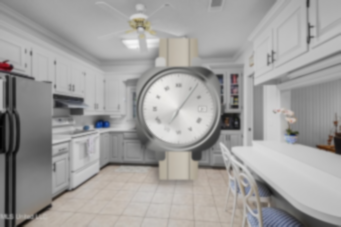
7:06
